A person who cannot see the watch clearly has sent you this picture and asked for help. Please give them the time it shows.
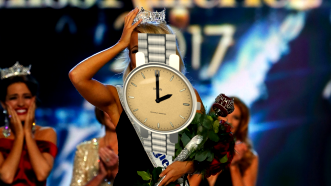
2:00
